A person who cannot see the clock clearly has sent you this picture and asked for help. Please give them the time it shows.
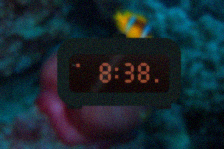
8:38
